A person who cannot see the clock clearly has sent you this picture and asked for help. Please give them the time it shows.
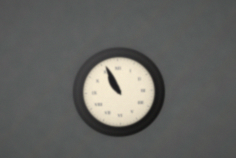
10:56
